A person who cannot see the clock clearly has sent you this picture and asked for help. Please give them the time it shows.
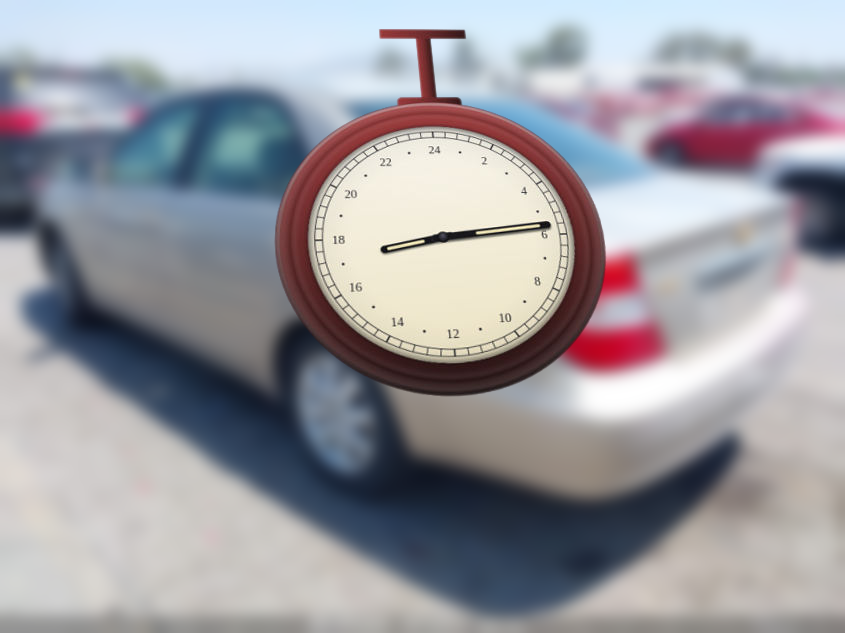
17:14
